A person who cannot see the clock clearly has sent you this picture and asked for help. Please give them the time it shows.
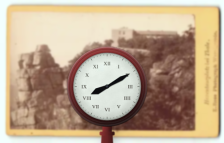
8:10
